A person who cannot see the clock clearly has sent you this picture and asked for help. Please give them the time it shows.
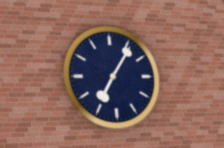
7:06
